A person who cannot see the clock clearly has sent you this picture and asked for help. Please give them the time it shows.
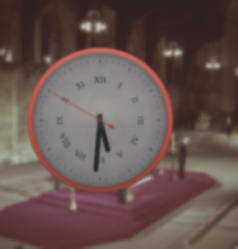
5:30:50
